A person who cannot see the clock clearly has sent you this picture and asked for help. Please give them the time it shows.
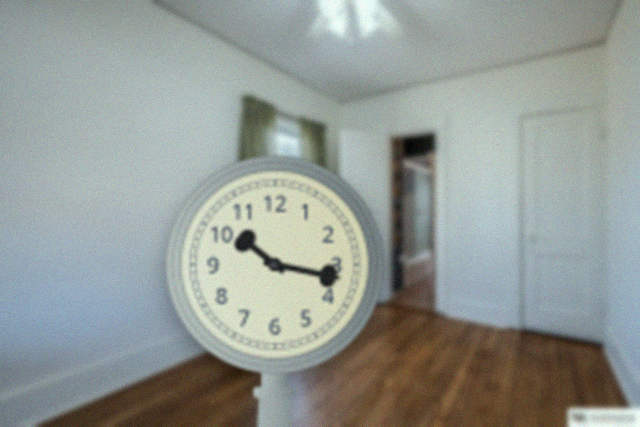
10:17
